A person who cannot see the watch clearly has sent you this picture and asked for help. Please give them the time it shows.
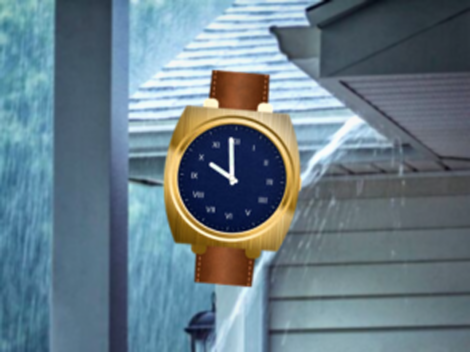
9:59
